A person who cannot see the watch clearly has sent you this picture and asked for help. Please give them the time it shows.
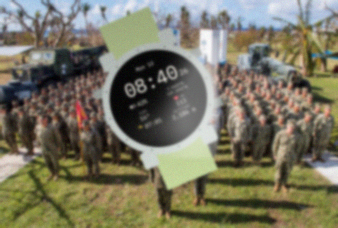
8:40
